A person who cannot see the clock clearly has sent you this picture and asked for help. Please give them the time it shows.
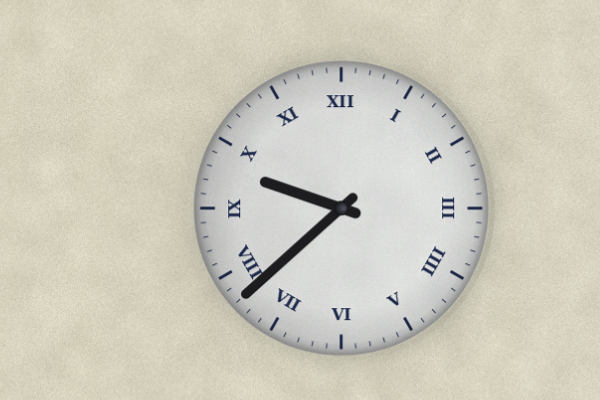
9:38
